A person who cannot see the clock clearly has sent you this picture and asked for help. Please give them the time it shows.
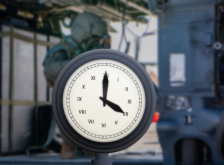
4:00
